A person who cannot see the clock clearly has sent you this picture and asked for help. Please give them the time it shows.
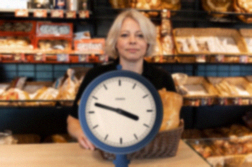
3:48
